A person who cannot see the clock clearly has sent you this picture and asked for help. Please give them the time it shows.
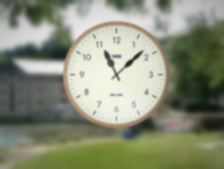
11:08
